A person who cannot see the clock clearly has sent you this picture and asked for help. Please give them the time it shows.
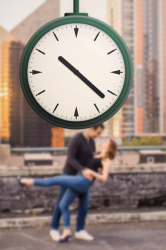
10:22
